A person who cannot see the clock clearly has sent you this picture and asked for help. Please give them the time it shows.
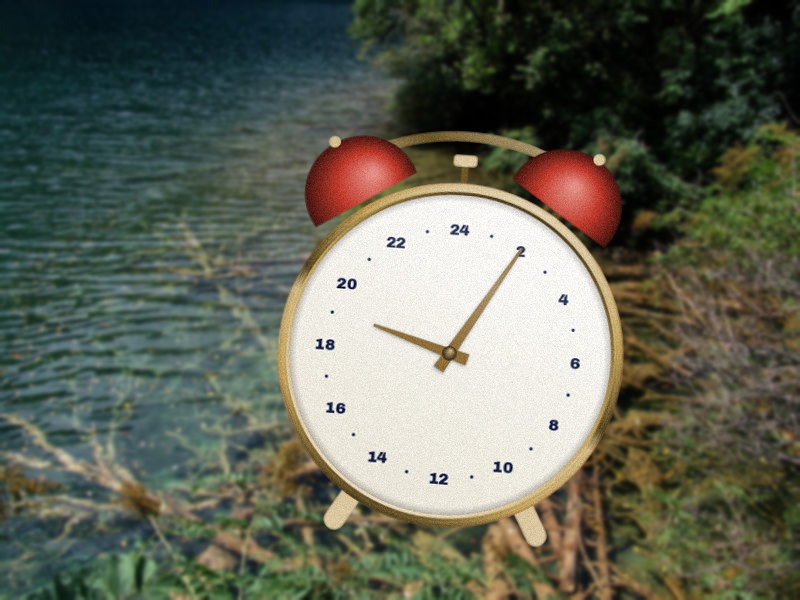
19:05
